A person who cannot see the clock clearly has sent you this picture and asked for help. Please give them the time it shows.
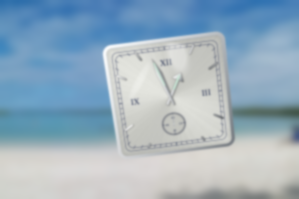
12:57
